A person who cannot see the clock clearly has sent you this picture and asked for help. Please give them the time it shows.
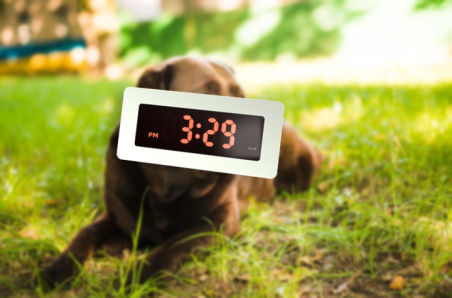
3:29
